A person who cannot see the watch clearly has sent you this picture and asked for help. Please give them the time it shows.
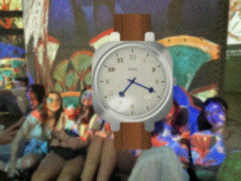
7:19
